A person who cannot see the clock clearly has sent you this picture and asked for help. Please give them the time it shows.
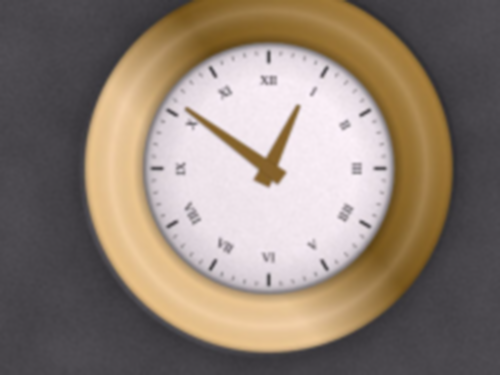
12:51
